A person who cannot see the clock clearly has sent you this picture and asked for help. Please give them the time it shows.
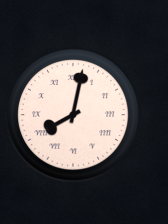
8:02
